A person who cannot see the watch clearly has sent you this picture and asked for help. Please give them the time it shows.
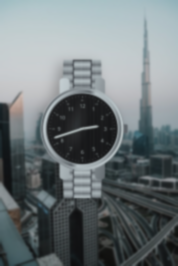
2:42
